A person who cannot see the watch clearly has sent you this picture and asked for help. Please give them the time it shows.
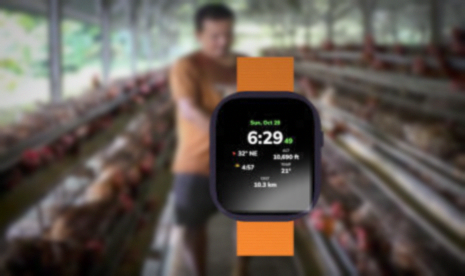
6:29
